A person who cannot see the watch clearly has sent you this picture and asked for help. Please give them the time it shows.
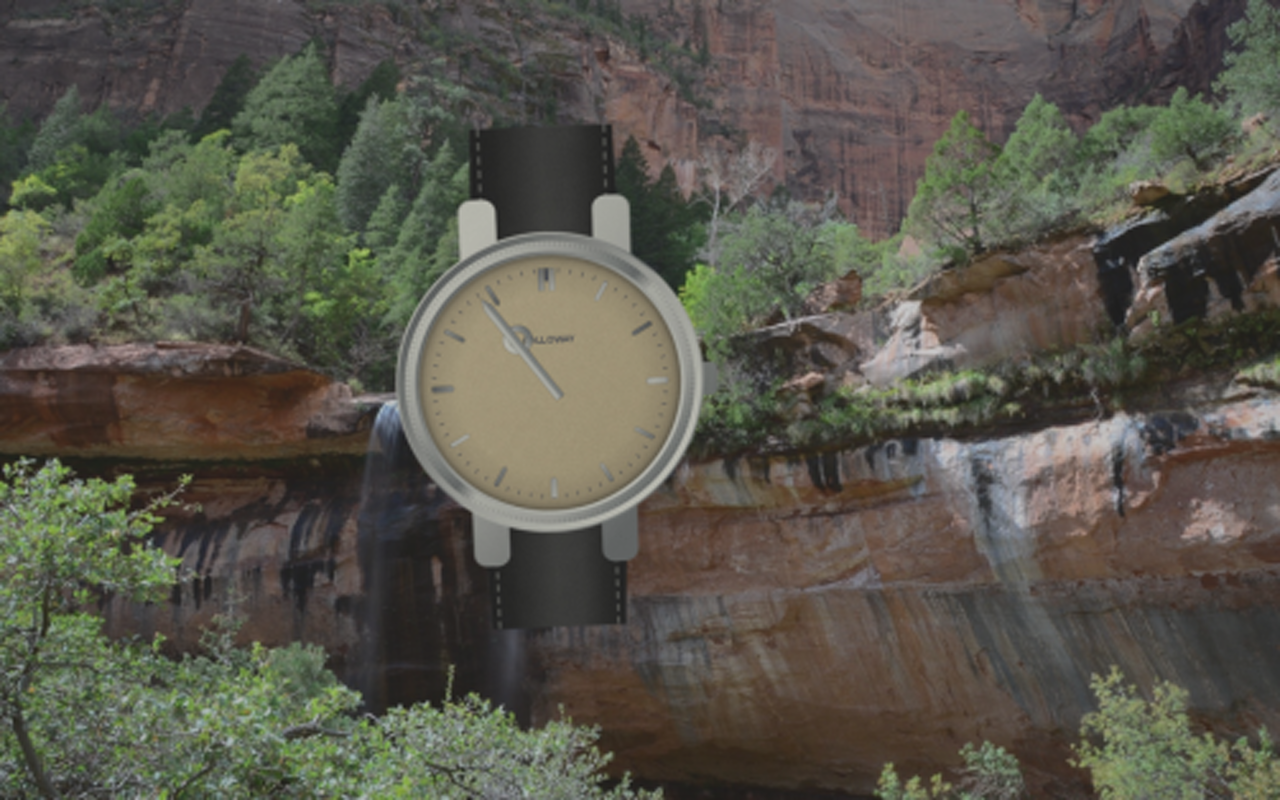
10:54
